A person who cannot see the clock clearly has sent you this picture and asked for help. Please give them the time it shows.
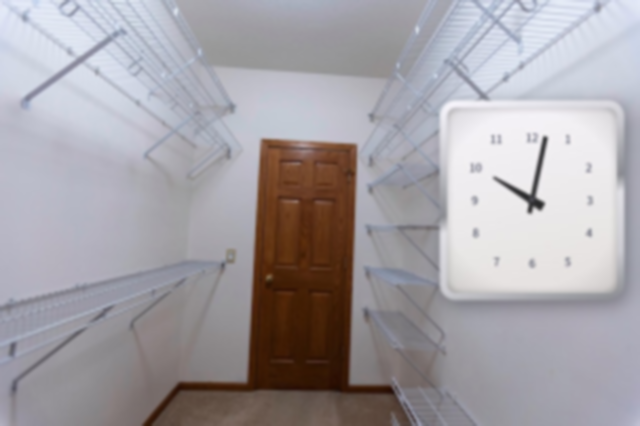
10:02
